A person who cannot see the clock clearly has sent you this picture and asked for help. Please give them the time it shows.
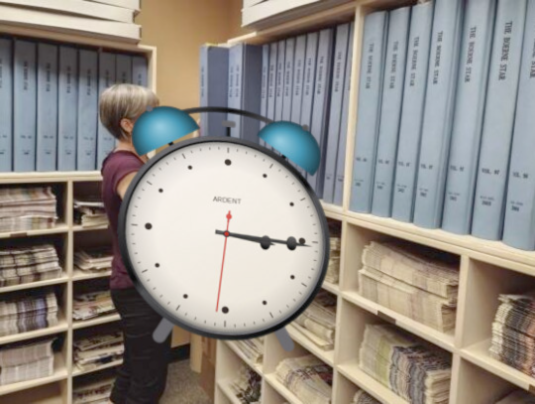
3:15:31
